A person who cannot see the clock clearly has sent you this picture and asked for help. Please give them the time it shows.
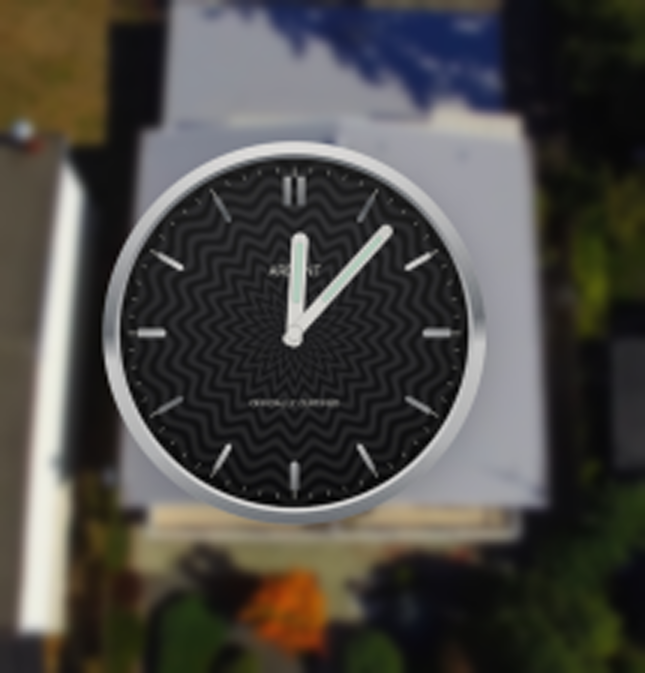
12:07
